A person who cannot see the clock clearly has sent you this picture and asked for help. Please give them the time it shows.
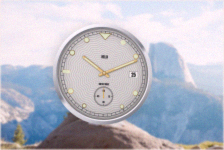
10:11
